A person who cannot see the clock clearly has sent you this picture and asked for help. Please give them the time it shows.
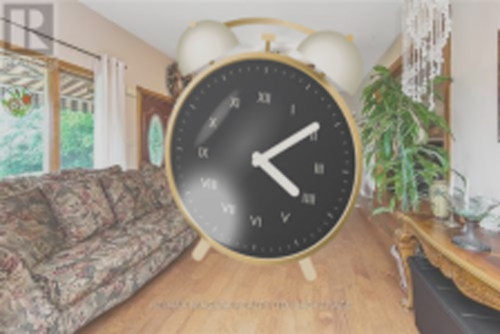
4:09
